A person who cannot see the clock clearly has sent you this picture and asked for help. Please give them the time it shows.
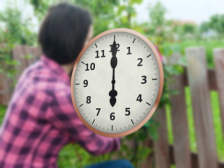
6:00
